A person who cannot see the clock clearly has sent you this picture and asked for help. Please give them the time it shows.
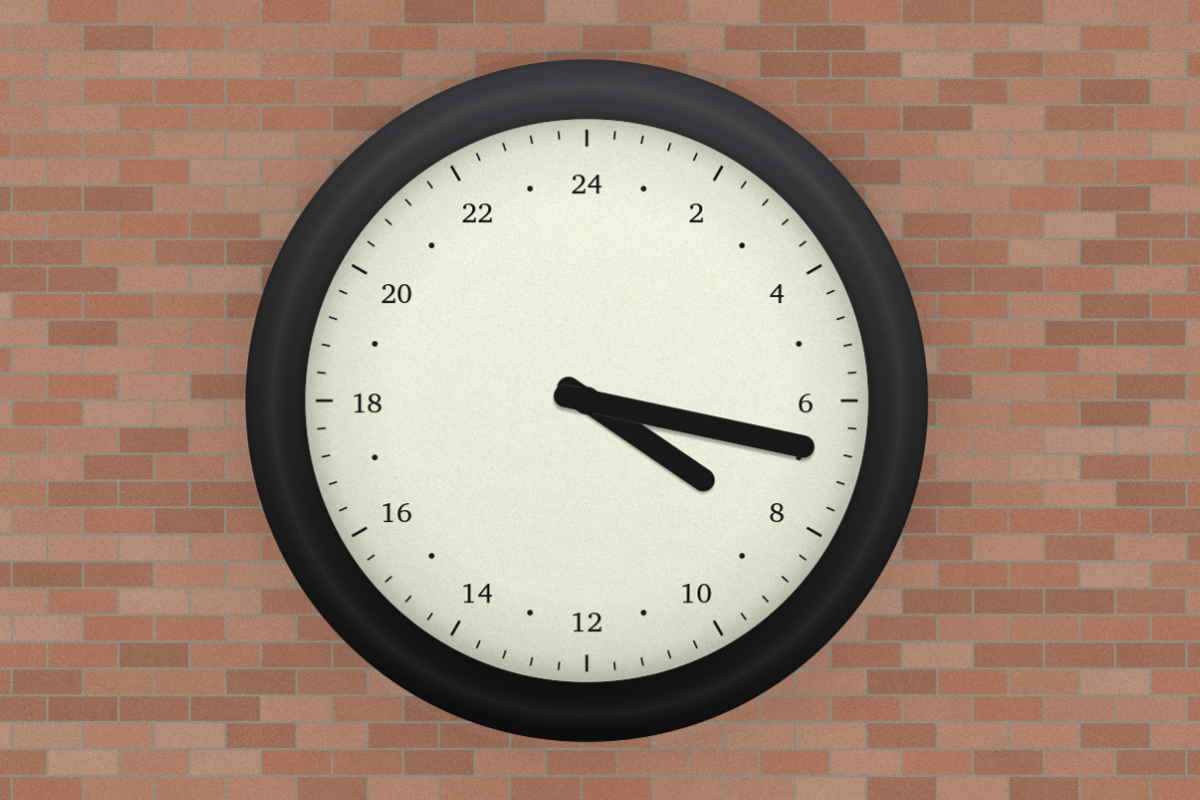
8:17
